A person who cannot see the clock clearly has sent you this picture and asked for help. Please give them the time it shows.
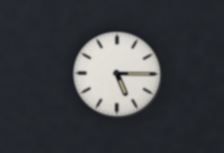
5:15
